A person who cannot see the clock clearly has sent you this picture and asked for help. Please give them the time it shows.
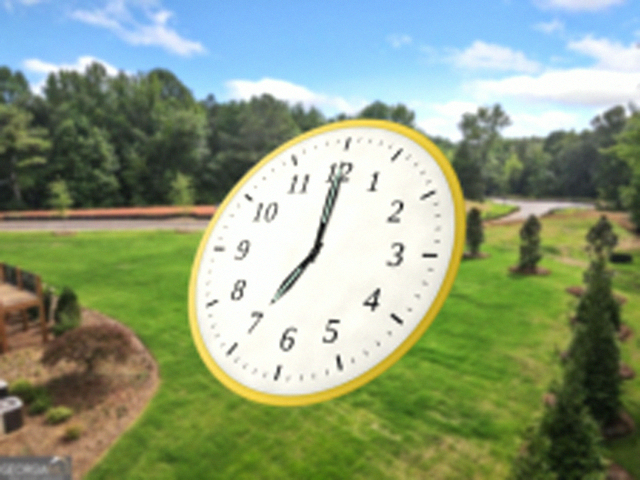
7:00
